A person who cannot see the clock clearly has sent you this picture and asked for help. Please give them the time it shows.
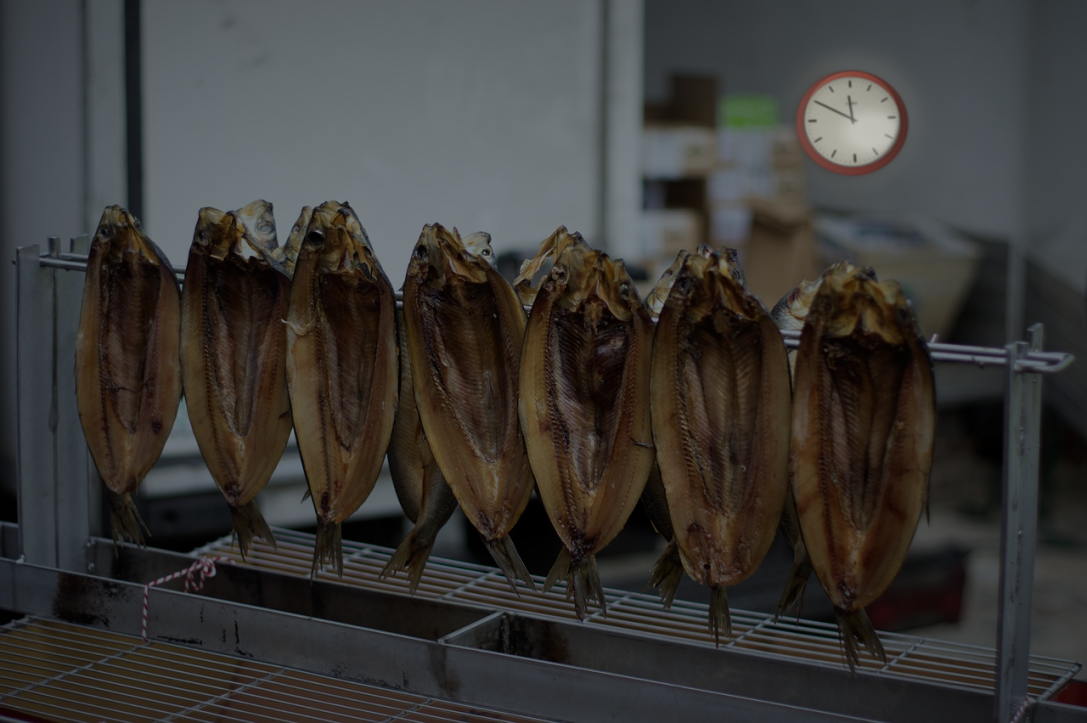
11:50
